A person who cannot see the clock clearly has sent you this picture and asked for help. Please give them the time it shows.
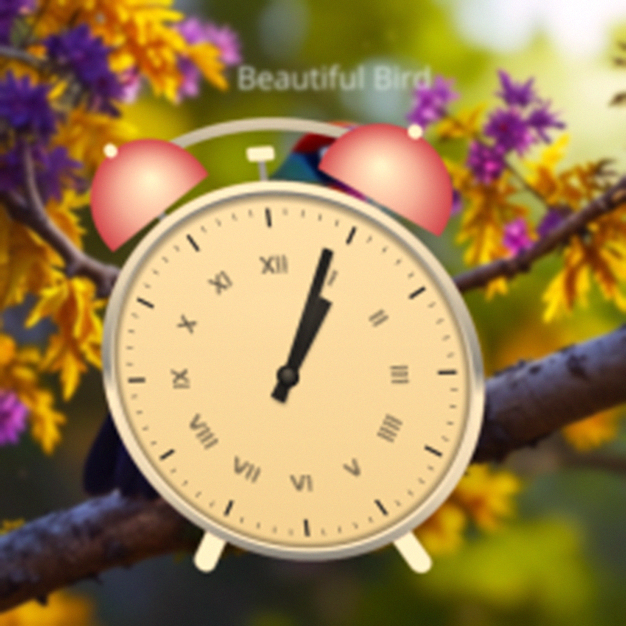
1:04
